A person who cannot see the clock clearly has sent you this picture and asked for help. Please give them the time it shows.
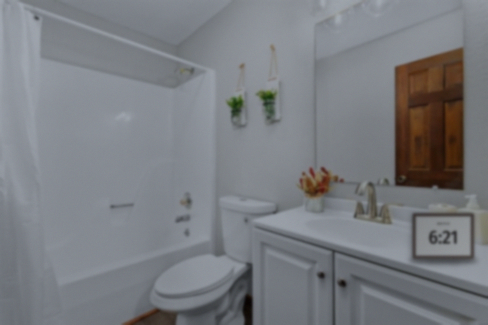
6:21
